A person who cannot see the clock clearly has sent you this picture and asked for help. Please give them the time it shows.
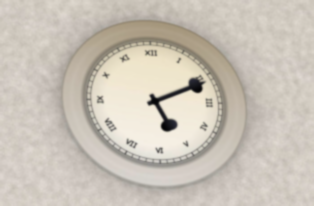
5:11
